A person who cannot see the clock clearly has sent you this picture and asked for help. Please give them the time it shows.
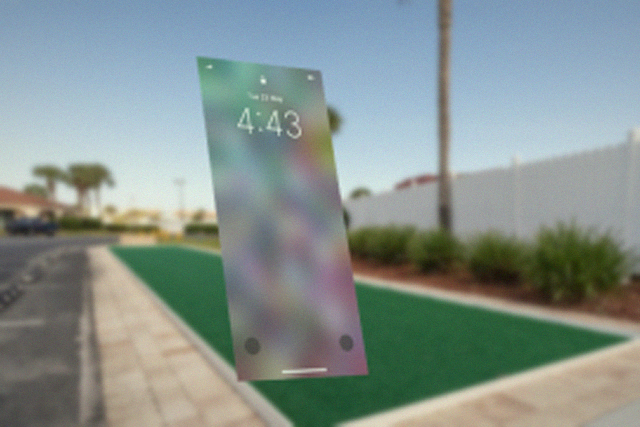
4:43
